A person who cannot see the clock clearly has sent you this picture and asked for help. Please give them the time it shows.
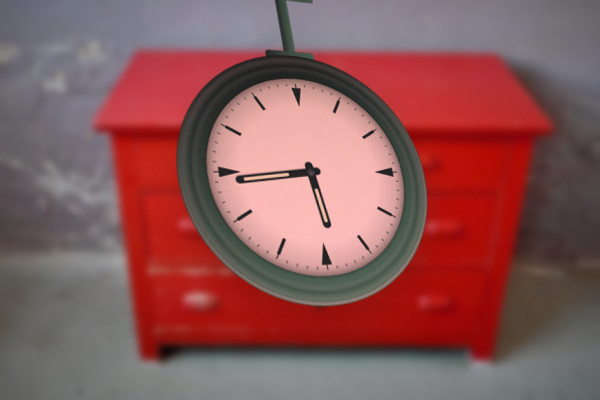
5:44
